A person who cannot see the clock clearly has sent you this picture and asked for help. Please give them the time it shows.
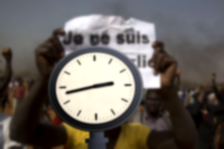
2:43
